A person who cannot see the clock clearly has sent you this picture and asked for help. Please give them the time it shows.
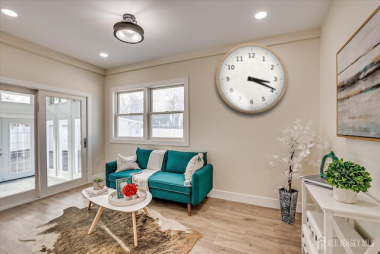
3:19
